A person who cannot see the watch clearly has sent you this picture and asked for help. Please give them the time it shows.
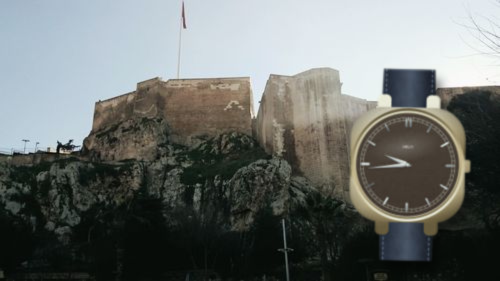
9:44
